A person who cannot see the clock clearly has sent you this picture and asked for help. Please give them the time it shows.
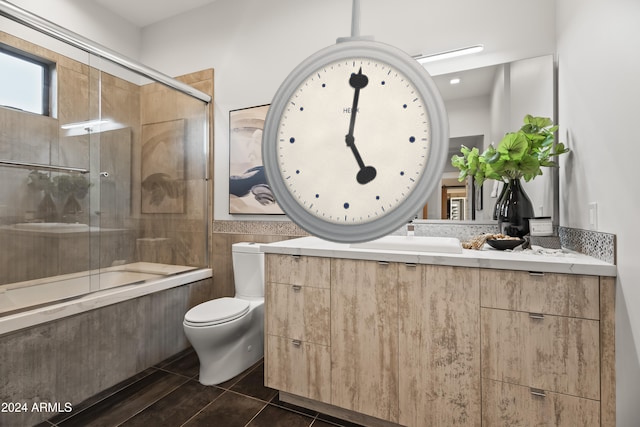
5:01
